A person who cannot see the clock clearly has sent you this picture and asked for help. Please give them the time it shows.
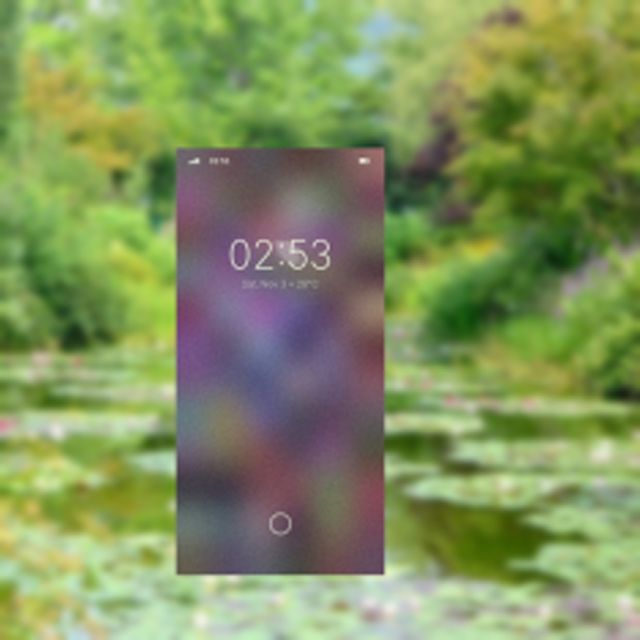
2:53
